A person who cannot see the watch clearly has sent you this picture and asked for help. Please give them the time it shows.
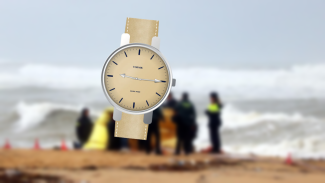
9:15
